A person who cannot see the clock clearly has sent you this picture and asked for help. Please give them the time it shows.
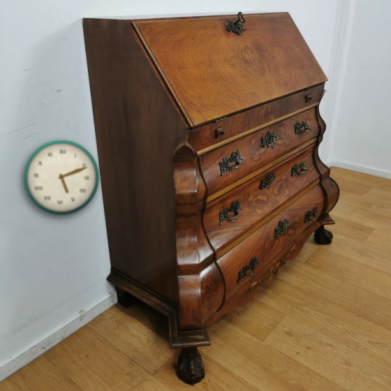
5:11
